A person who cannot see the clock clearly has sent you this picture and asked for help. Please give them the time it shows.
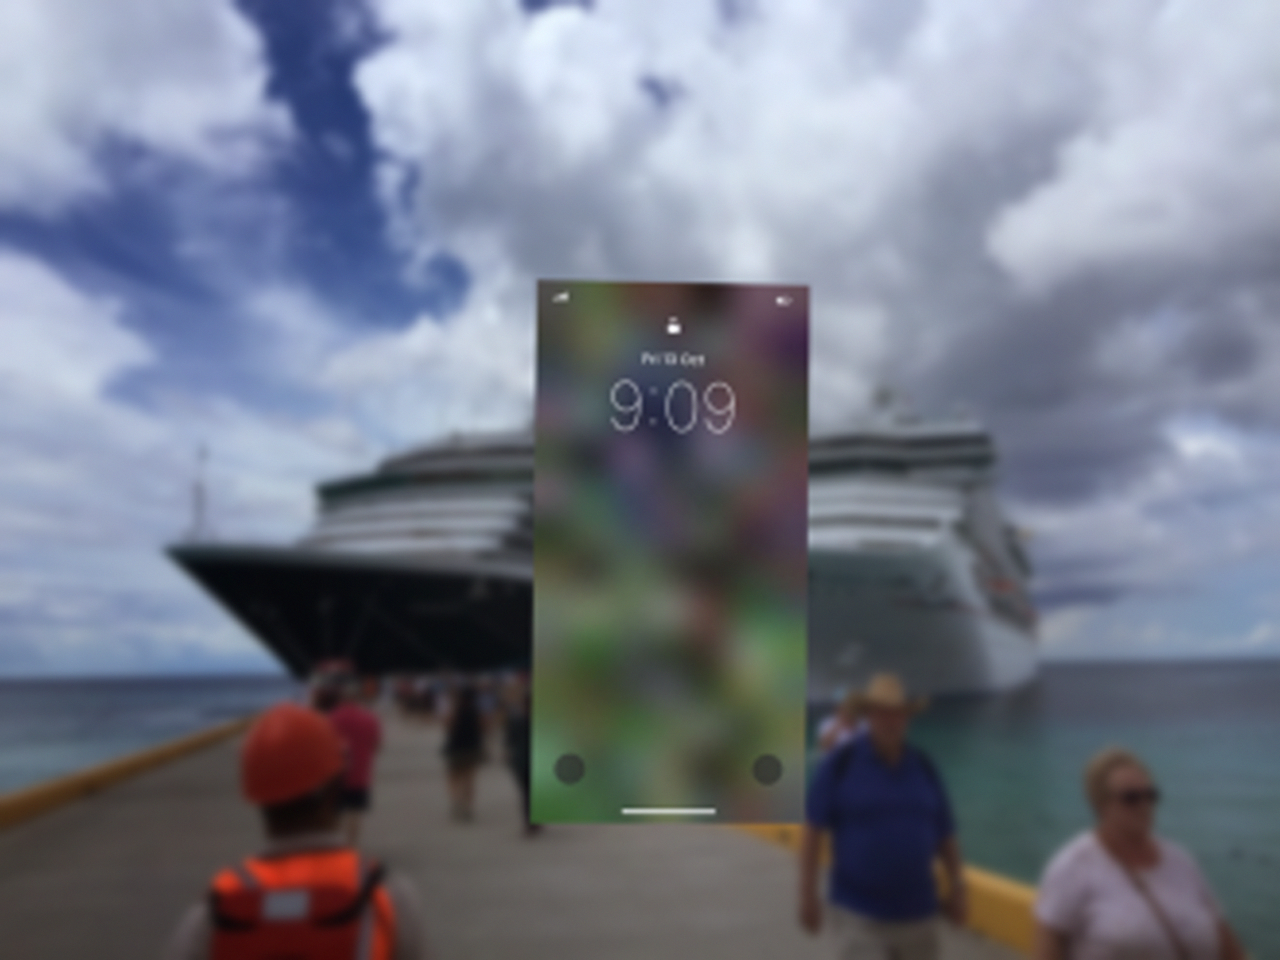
9:09
